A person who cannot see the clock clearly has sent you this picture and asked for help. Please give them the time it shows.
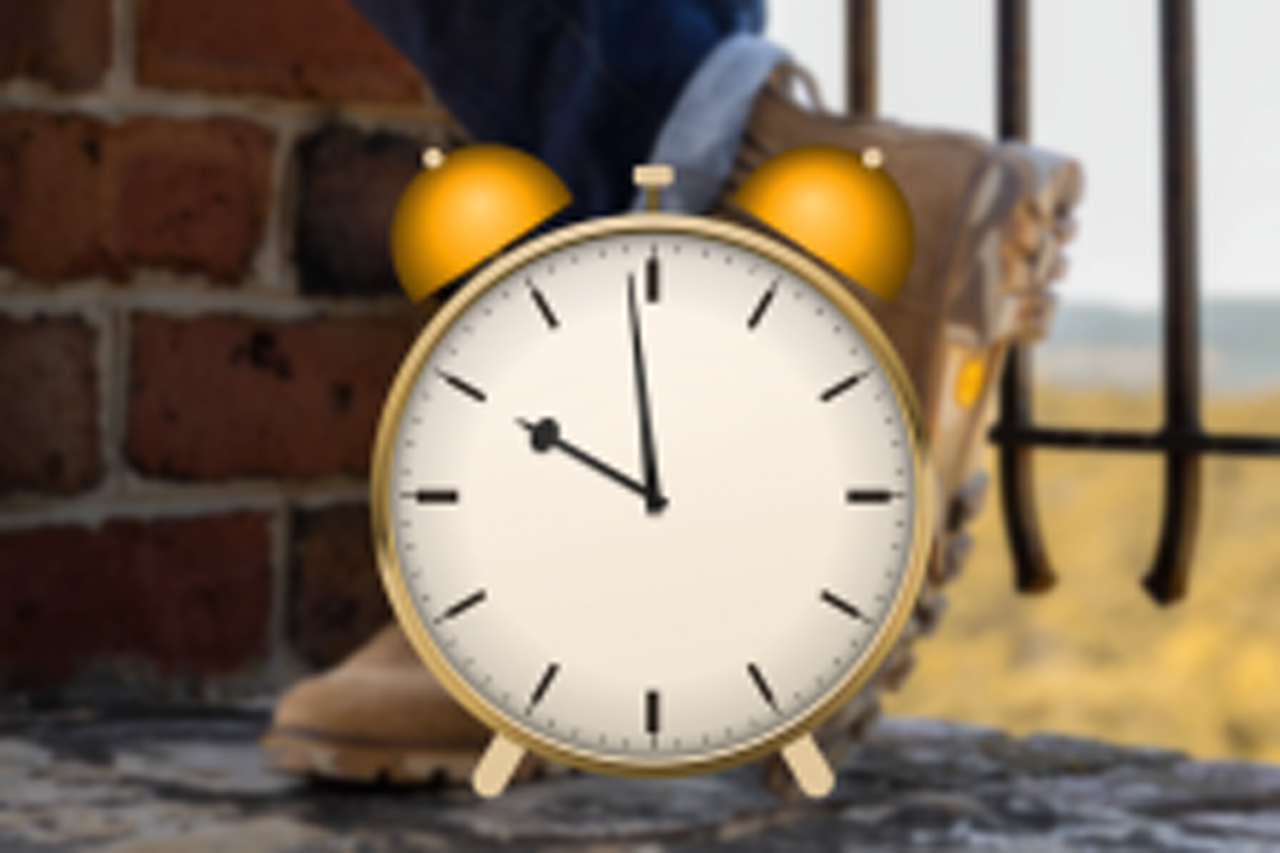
9:59
